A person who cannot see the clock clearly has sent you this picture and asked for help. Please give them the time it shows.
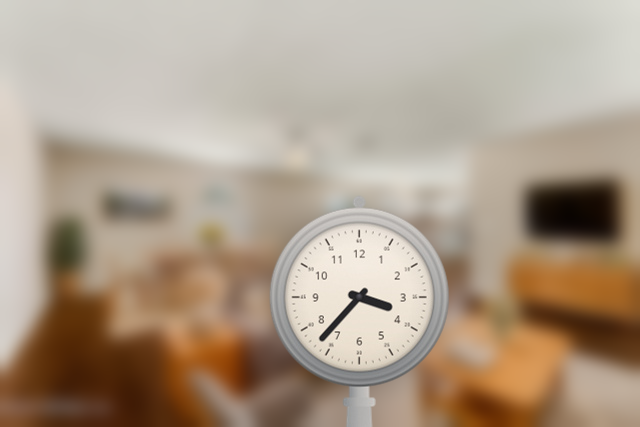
3:37
